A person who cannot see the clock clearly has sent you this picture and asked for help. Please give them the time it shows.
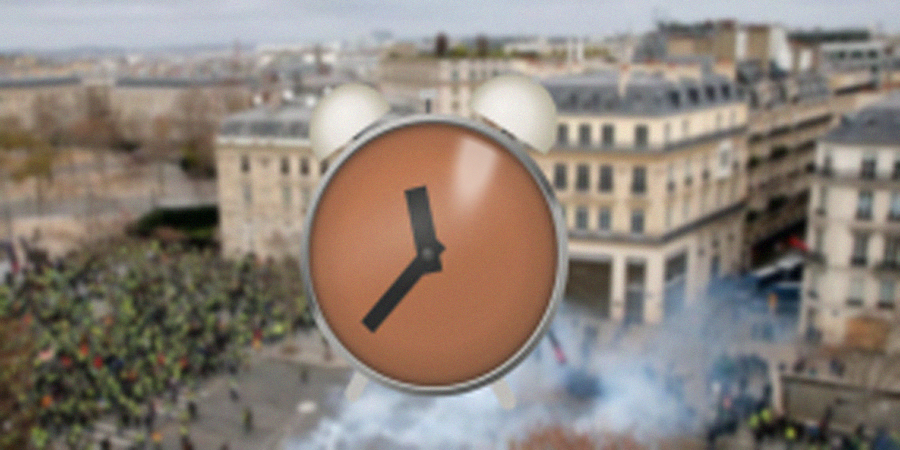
11:37
